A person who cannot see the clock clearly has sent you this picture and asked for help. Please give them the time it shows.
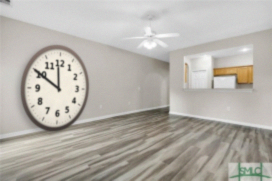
11:50
